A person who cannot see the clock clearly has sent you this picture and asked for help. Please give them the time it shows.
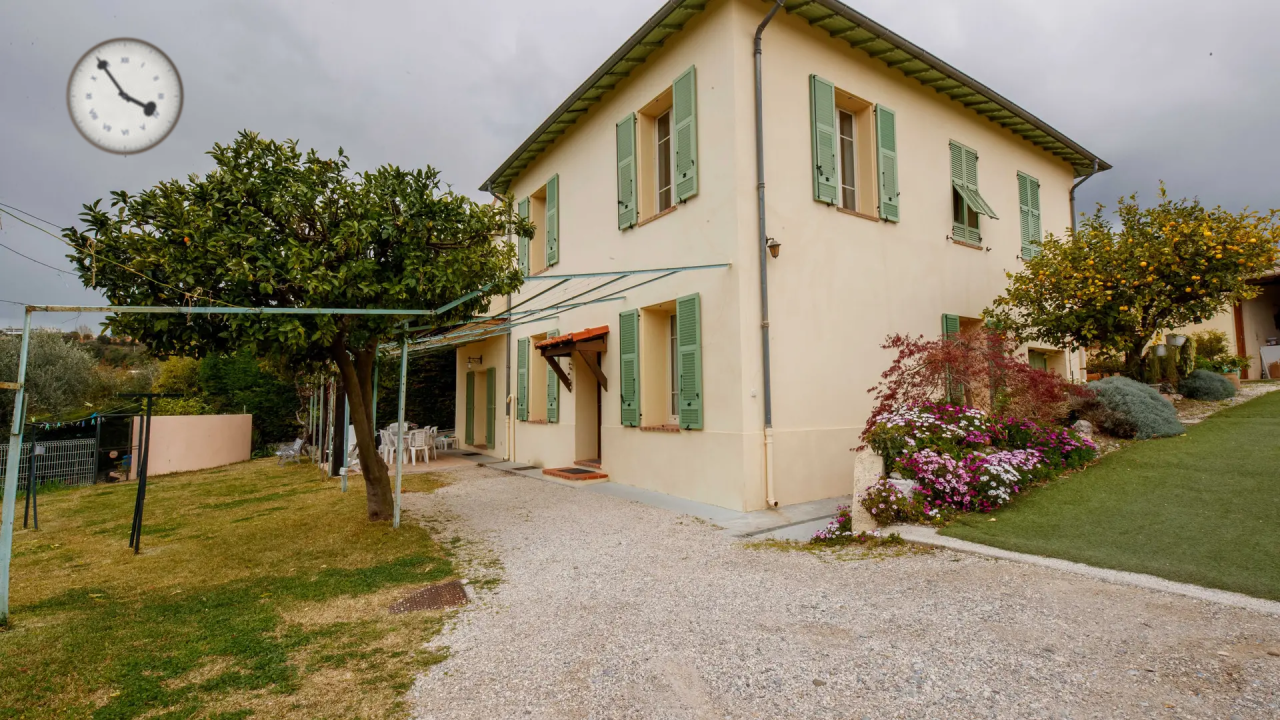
3:54
